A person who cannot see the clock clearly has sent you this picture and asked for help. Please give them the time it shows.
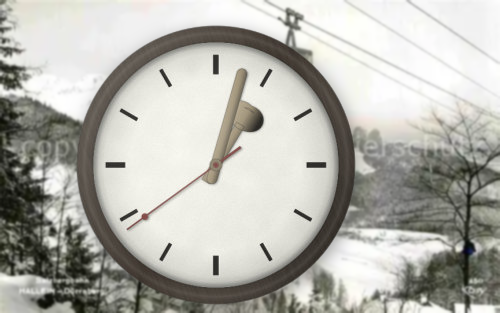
1:02:39
